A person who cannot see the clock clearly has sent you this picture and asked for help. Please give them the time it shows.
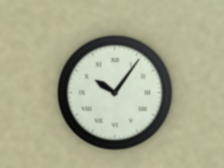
10:06
